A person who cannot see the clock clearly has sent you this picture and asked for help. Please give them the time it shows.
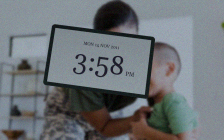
3:58
